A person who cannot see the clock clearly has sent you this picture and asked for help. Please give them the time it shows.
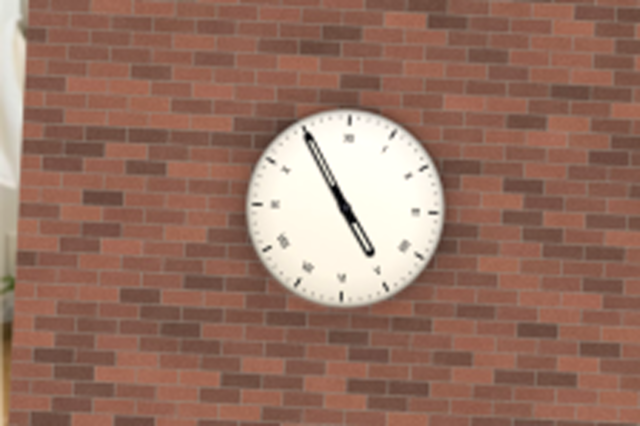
4:55
